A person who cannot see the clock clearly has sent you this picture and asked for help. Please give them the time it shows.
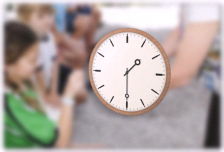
1:30
